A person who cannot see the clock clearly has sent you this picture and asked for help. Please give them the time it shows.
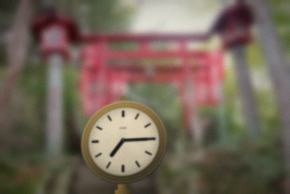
7:15
